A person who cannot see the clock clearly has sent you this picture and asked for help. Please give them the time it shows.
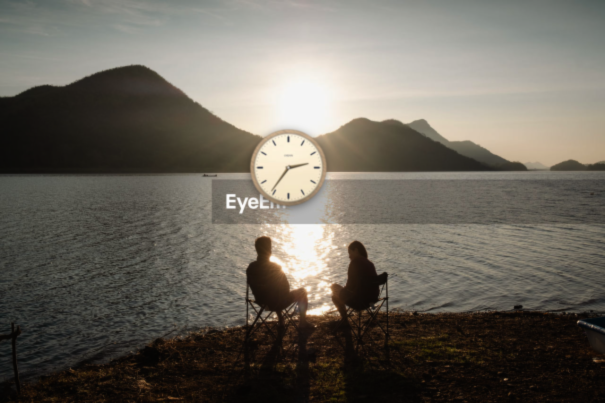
2:36
